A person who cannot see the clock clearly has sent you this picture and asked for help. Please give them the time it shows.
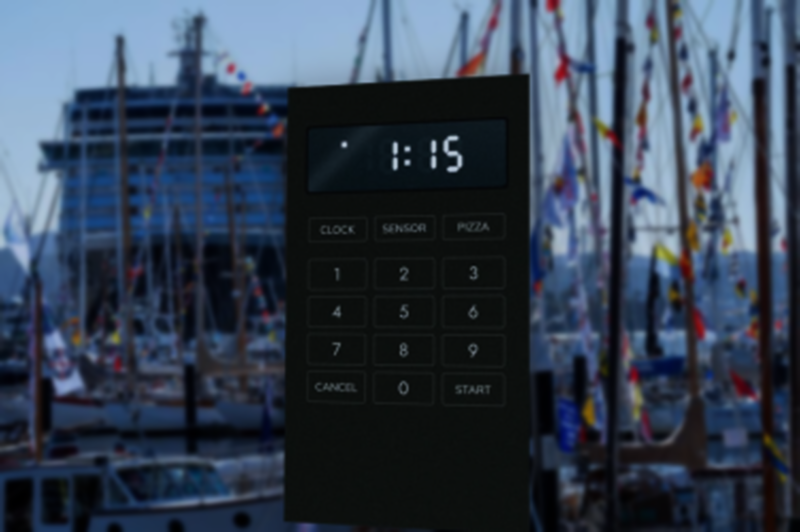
1:15
